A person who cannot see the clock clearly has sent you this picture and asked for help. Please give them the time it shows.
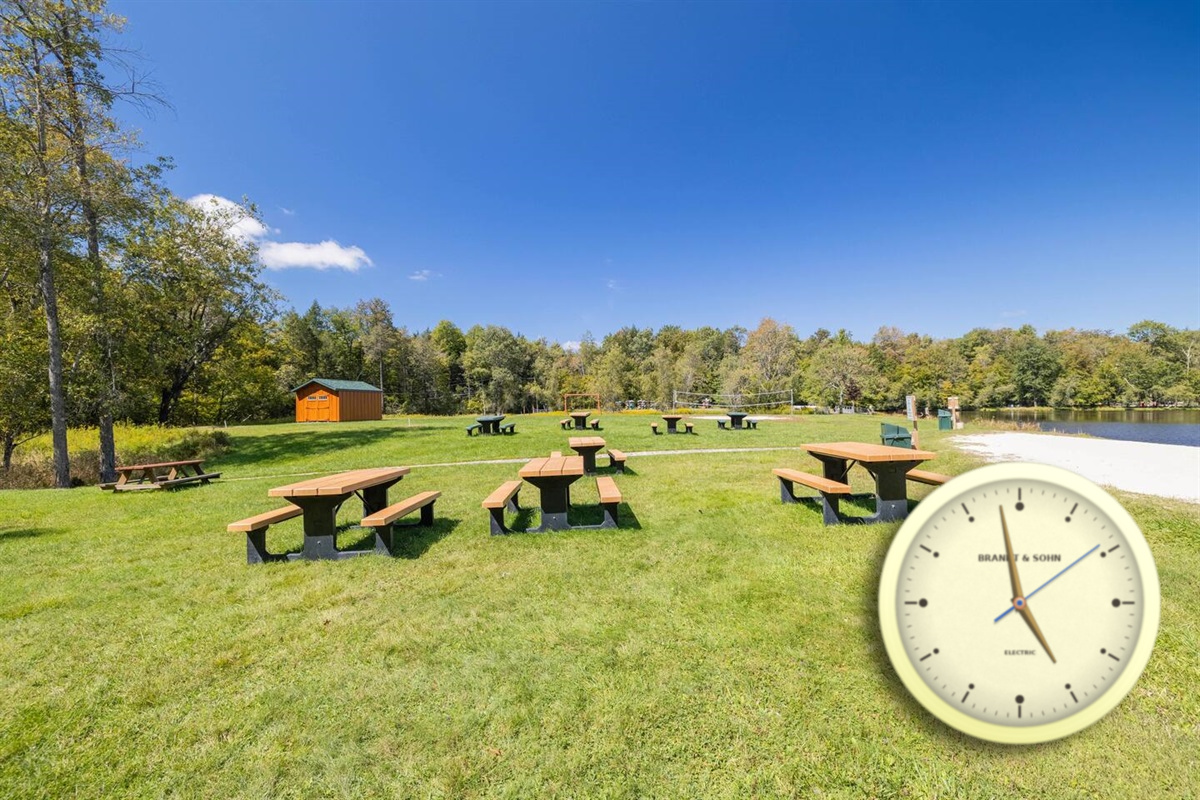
4:58:09
